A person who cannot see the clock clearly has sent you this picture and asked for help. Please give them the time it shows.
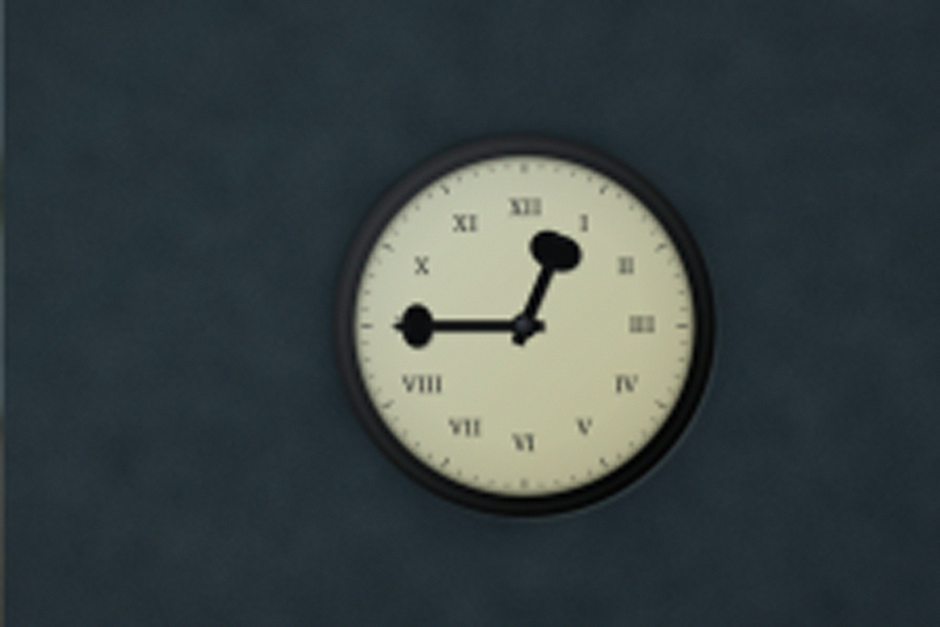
12:45
